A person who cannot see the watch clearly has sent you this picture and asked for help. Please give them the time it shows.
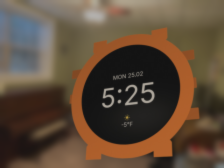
5:25
